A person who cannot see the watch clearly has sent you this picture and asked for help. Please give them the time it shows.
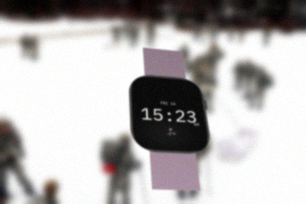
15:23
